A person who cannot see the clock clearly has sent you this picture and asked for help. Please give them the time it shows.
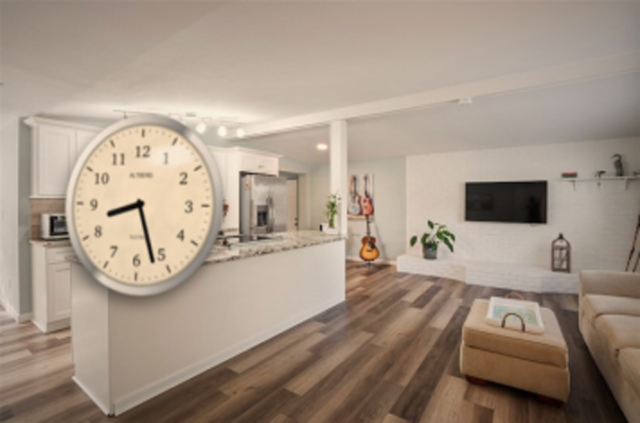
8:27
